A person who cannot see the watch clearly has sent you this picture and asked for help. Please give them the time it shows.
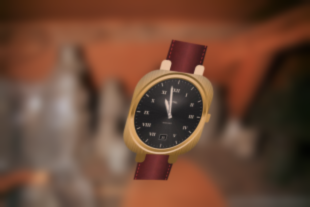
10:58
